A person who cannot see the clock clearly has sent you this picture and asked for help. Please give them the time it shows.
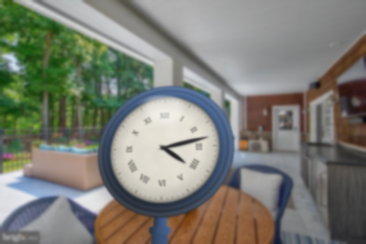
4:13
